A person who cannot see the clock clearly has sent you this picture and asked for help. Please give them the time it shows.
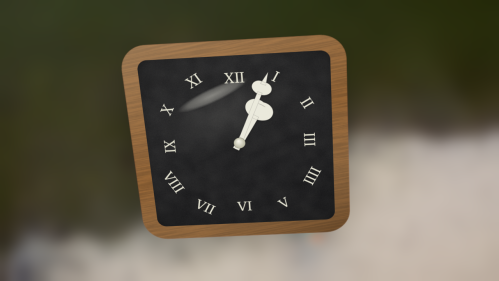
1:04
